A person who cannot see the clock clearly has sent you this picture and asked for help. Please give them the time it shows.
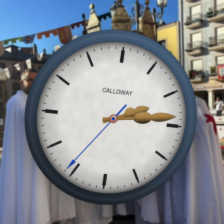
2:13:36
